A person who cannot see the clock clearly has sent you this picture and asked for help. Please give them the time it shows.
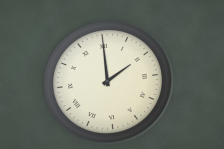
2:00
